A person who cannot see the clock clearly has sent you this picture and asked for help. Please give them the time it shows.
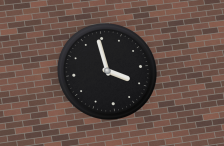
3:59
